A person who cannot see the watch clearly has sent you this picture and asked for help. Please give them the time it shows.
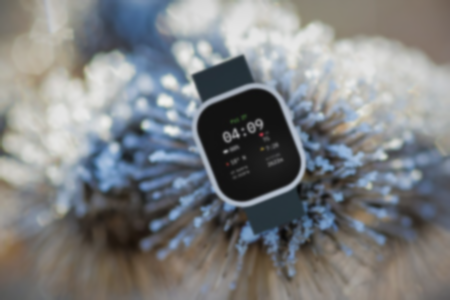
4:09
